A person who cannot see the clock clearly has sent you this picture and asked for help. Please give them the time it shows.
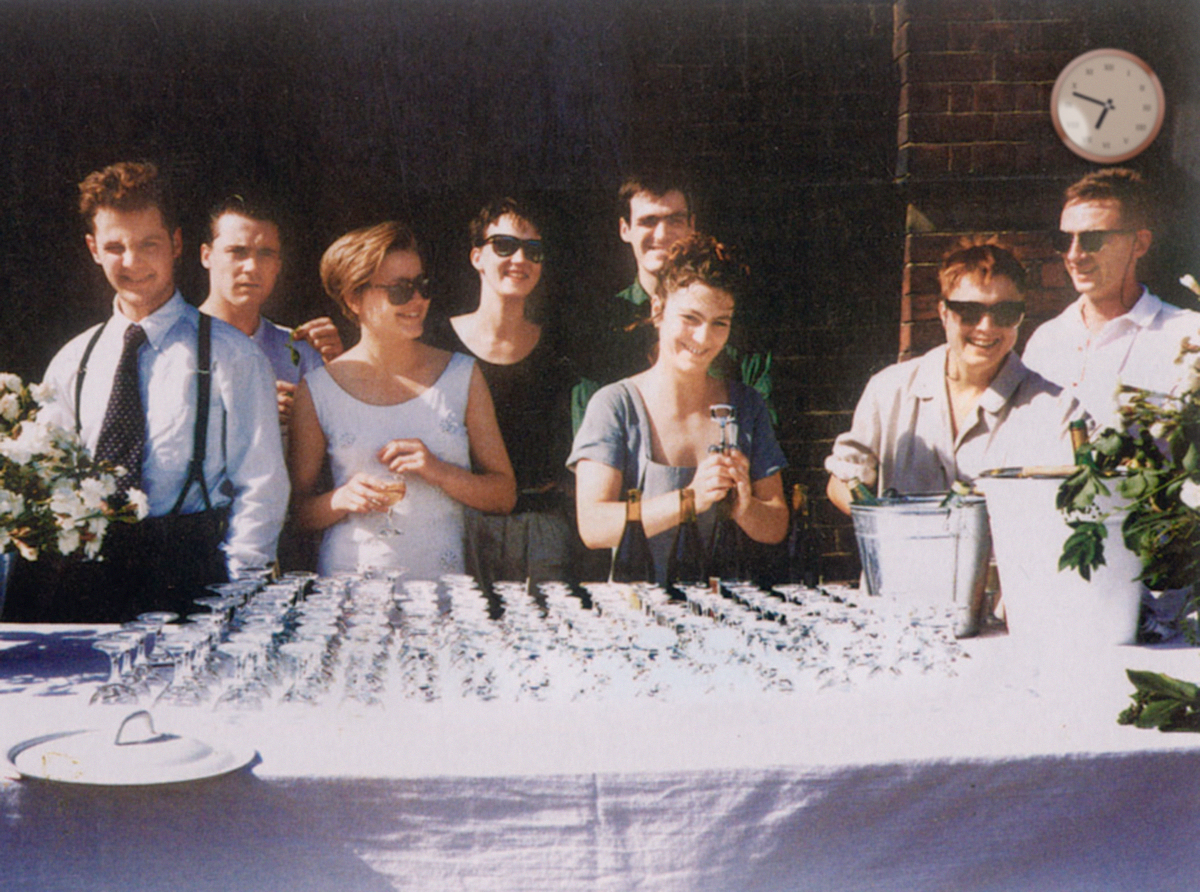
6:48
